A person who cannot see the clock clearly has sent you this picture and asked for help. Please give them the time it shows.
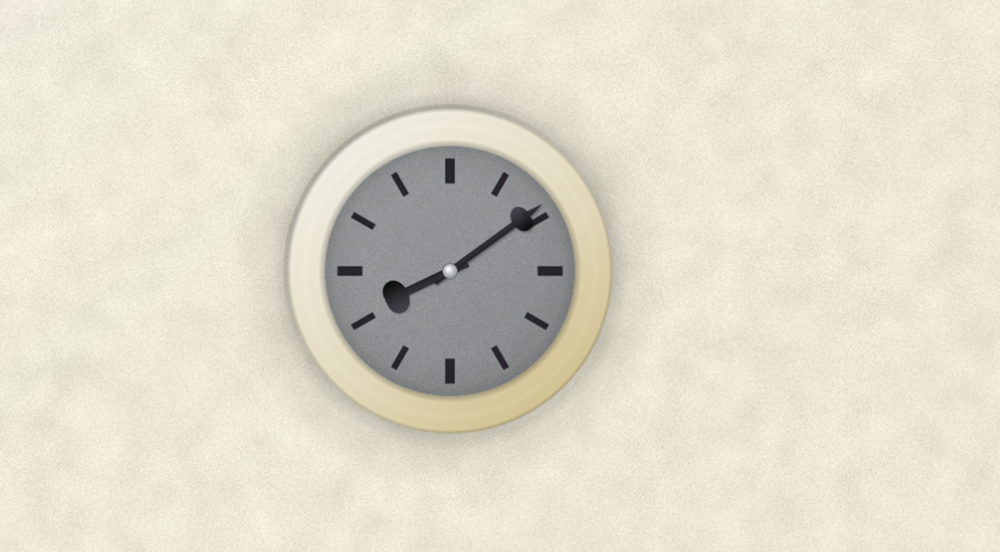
8:09
